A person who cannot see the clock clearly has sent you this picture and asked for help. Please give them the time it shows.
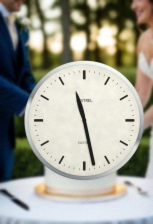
11:28
